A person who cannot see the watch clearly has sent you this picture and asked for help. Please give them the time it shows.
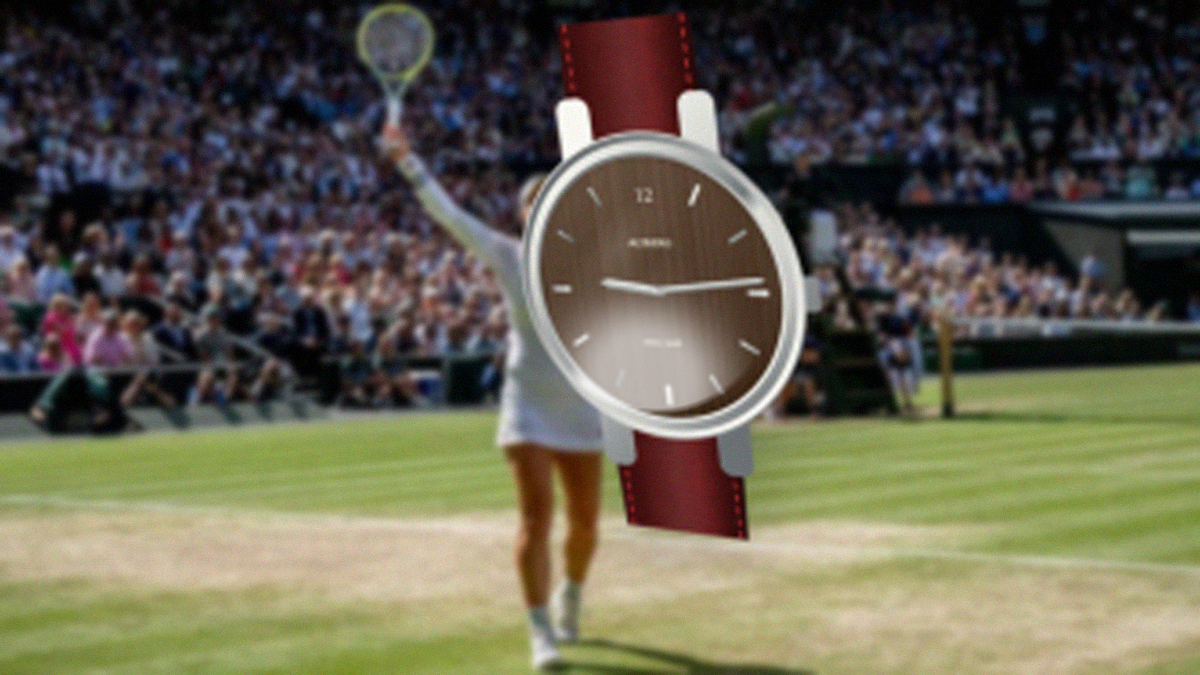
9:14
